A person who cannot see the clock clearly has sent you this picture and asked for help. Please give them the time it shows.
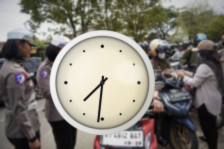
7:31
